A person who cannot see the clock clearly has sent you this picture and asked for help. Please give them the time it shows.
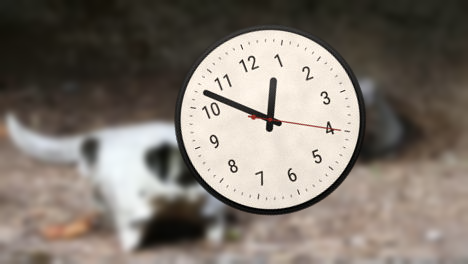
12:52:20
